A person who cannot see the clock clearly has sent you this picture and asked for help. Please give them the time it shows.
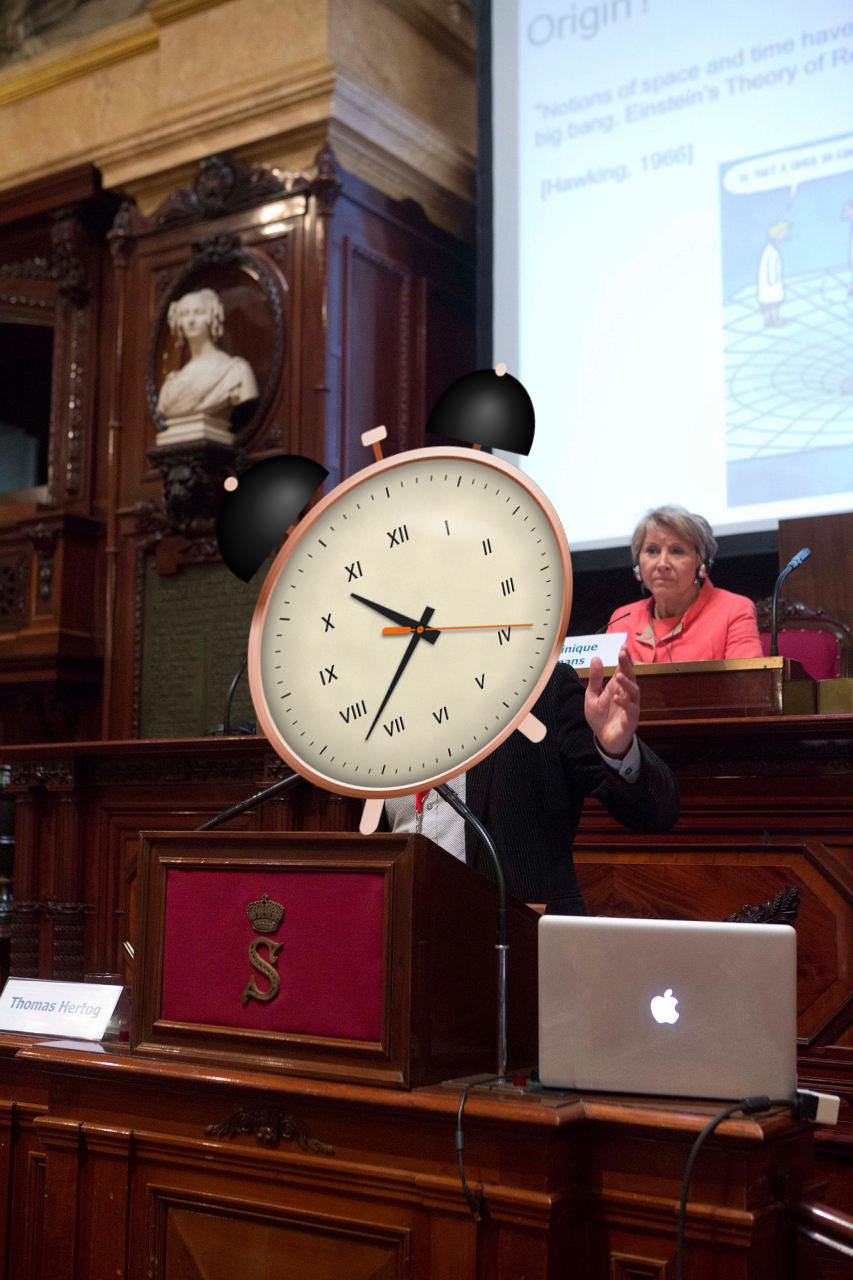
10:37:19
